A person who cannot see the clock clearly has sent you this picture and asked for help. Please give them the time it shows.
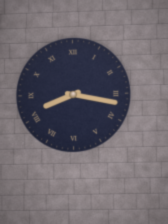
8:17
